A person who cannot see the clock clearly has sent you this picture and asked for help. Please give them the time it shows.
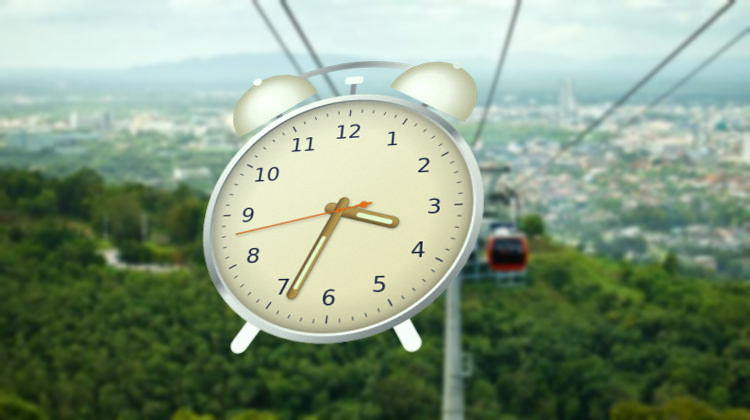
3:33:43
